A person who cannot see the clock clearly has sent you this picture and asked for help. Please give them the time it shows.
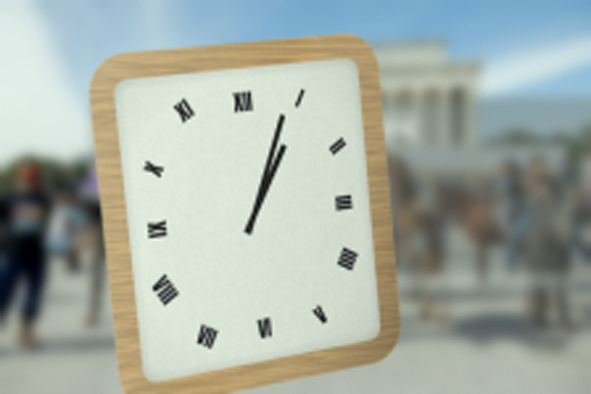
1:04
